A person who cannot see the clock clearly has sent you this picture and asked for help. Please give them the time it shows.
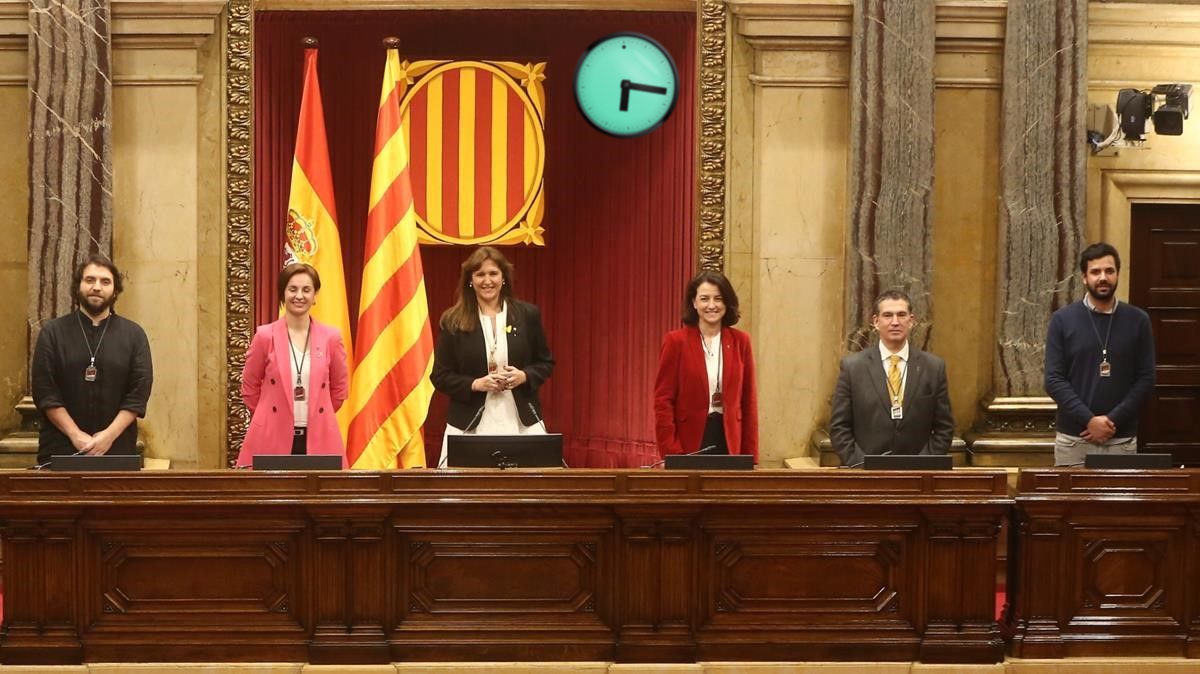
6:17
